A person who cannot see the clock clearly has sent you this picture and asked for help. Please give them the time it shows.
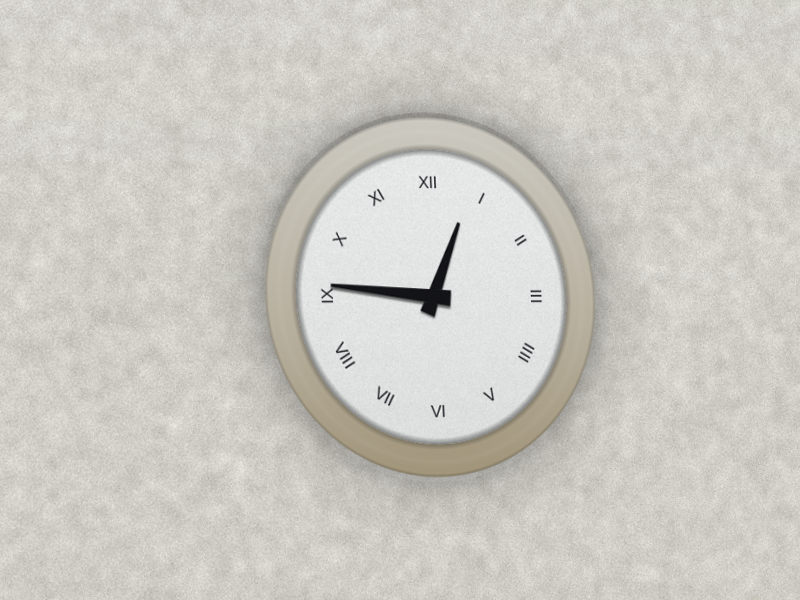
12:46
